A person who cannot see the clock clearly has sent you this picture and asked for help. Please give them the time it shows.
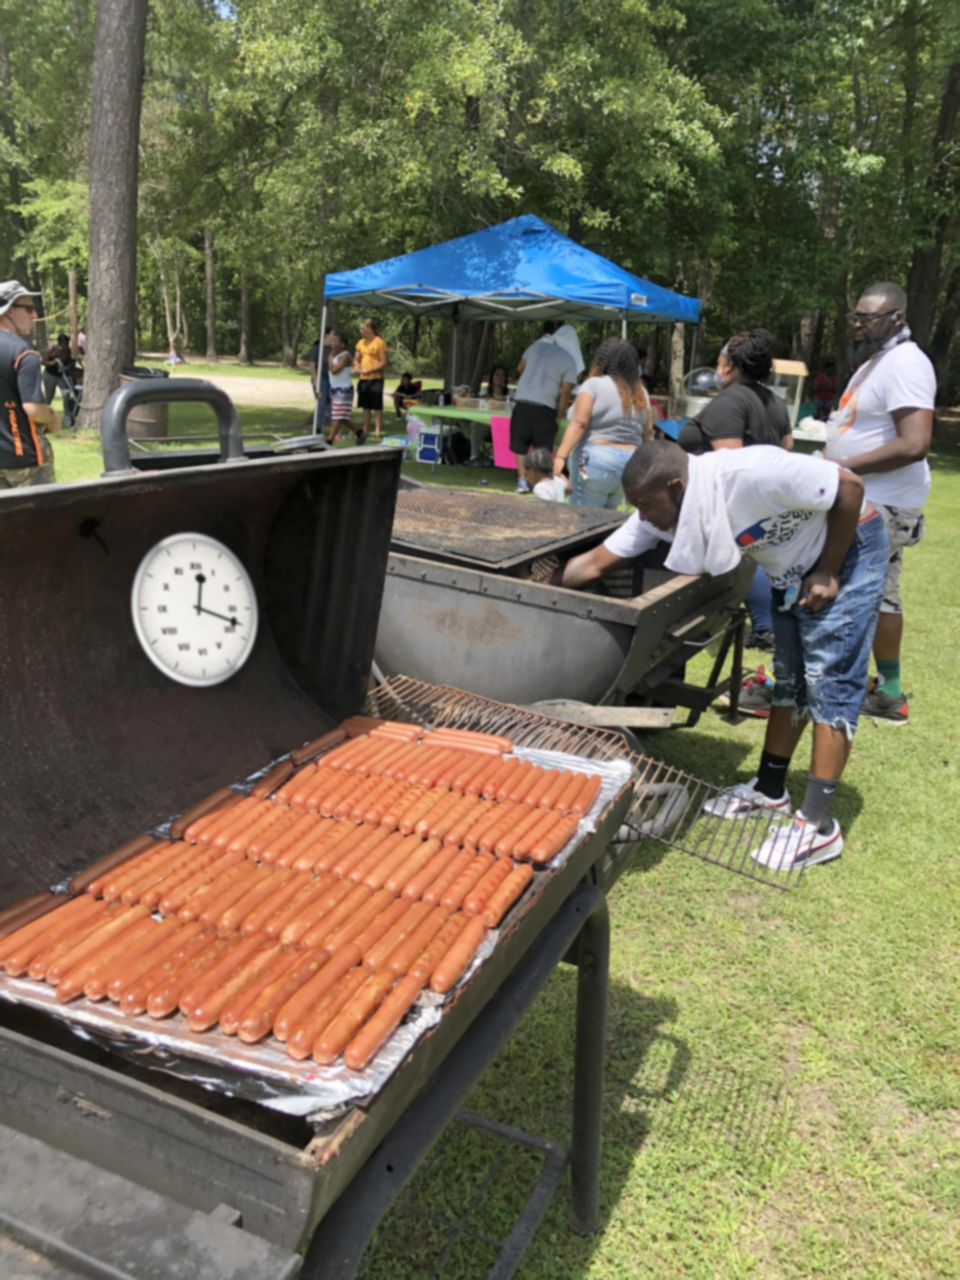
12:18
